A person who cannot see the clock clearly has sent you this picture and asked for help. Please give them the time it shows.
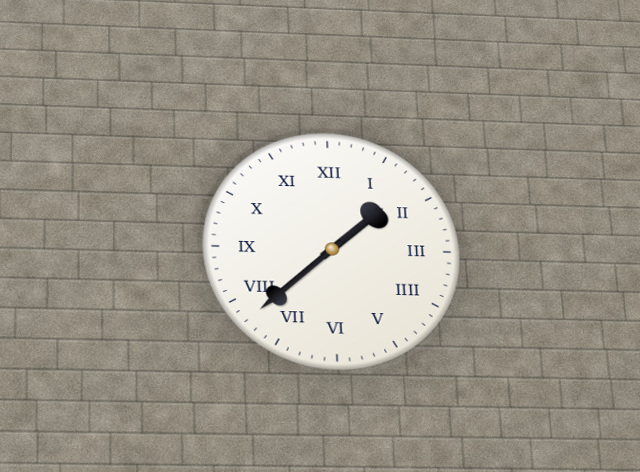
1:38
